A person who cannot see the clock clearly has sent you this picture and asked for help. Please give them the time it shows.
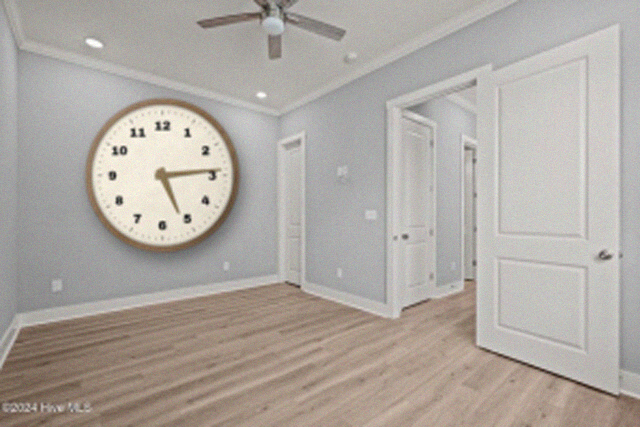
5:14
